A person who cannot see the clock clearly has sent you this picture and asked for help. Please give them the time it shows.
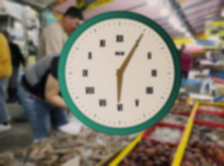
6:05
